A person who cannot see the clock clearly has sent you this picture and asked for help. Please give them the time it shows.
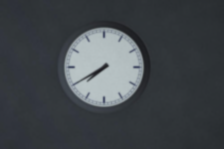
7:40
